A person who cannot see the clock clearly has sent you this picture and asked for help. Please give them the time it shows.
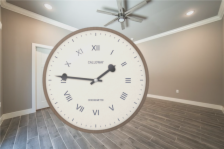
1:46
